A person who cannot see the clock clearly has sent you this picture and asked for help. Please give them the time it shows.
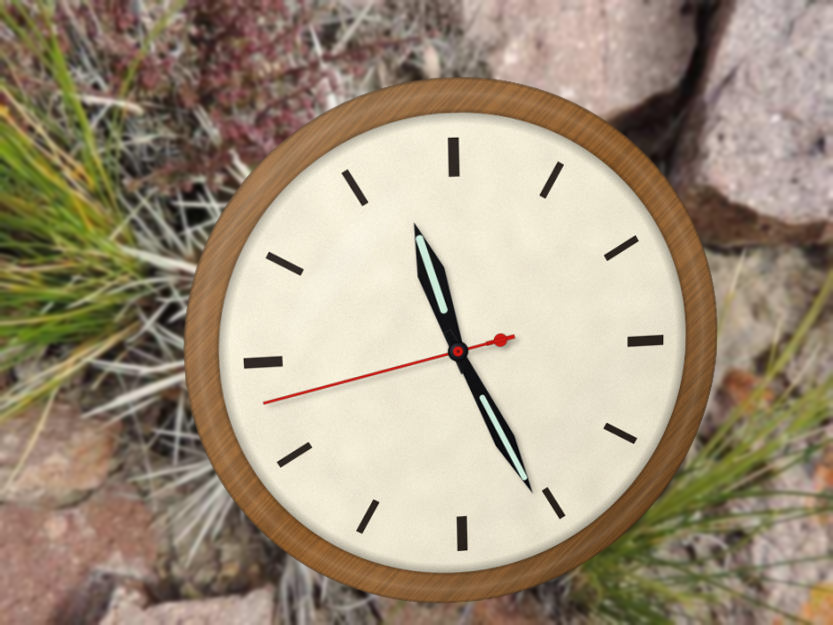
11:25:43
